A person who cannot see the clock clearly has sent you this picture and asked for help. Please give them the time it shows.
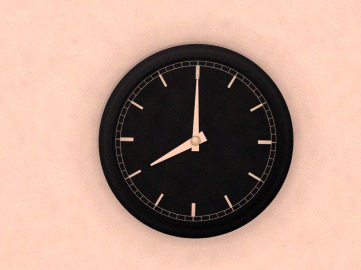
8:00
